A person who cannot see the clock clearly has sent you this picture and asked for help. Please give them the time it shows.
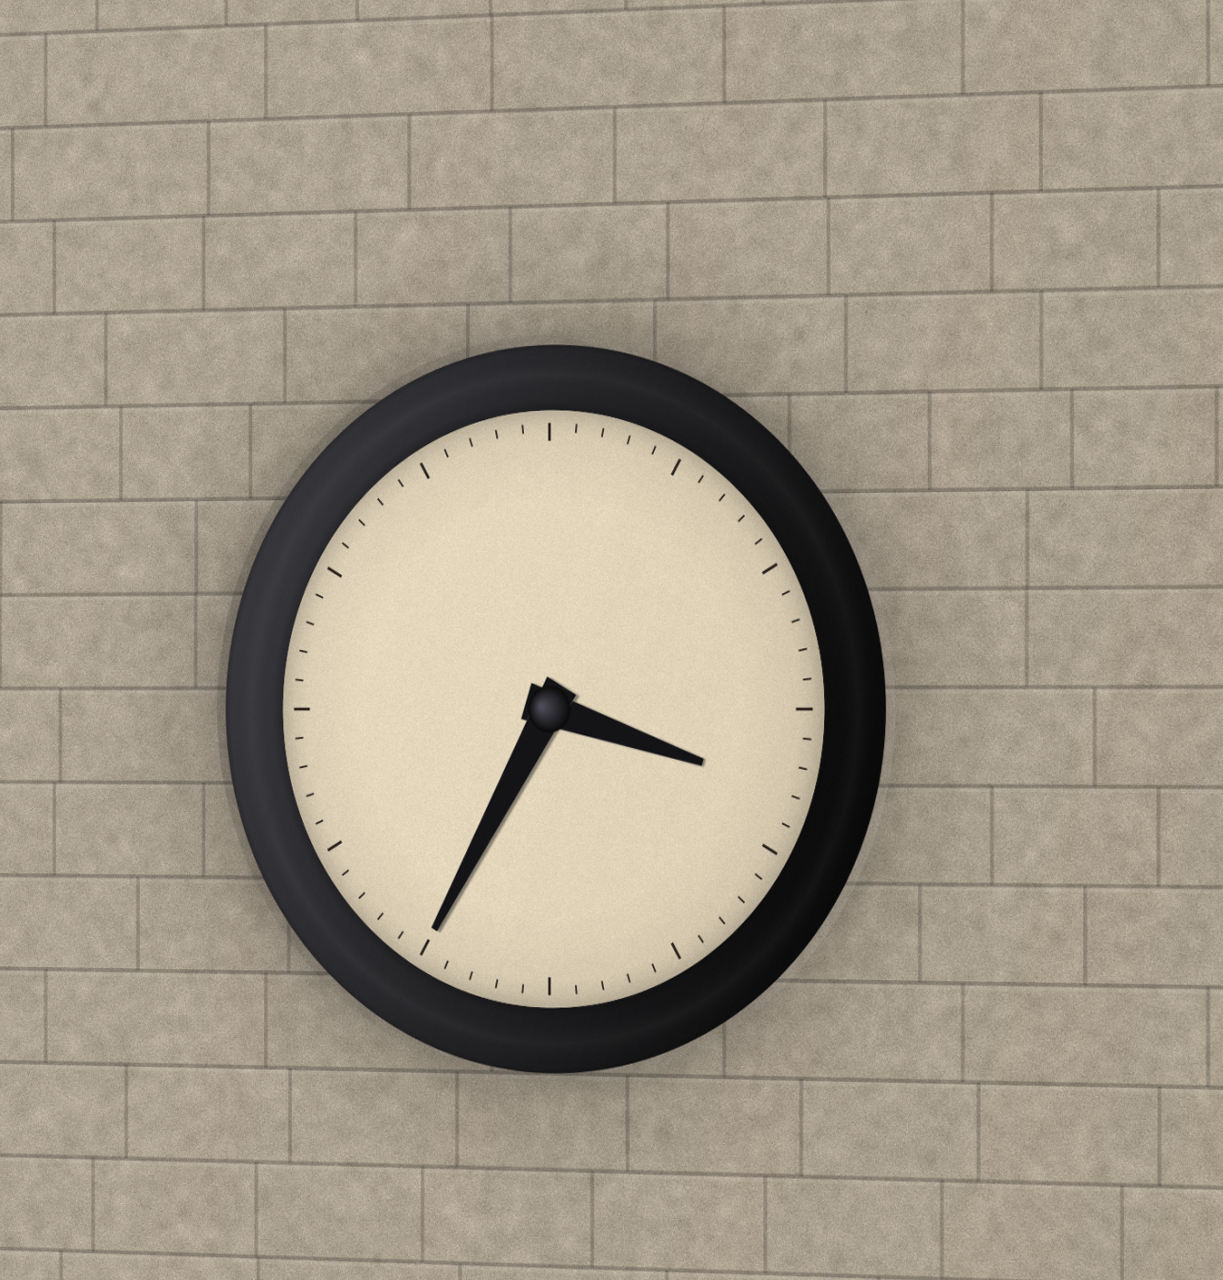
3:35
